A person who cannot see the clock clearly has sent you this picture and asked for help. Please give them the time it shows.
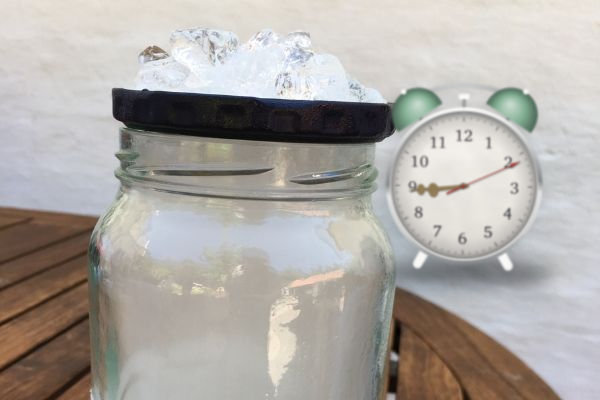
8:44:11
